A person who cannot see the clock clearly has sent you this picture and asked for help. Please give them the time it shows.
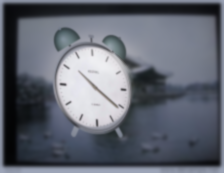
10:21
